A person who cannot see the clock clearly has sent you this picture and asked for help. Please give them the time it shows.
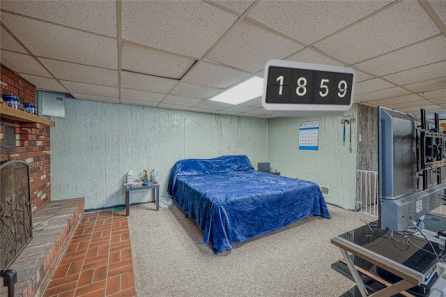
18:59
